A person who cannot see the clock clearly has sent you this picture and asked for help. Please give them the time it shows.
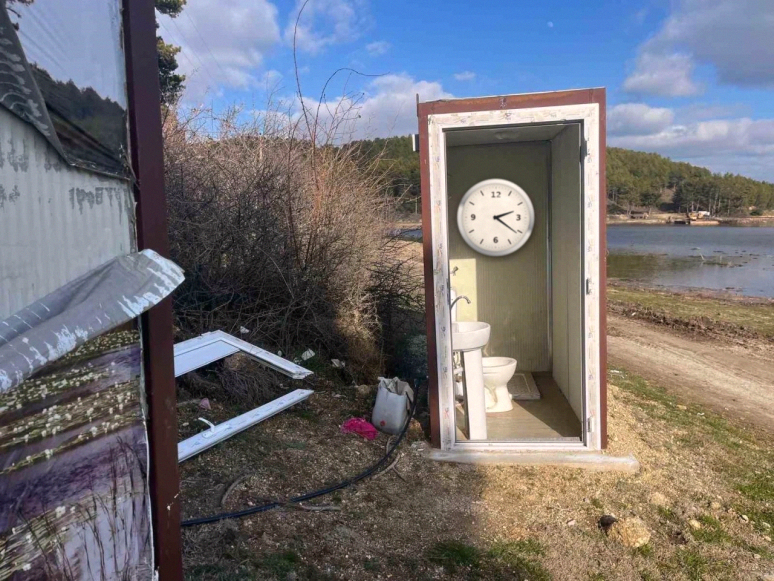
2:21
